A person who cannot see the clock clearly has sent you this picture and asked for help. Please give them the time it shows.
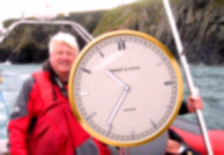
10:36
